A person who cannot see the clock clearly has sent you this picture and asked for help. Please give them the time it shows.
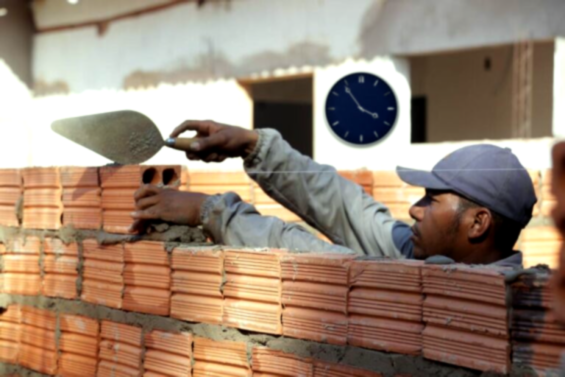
3:54
